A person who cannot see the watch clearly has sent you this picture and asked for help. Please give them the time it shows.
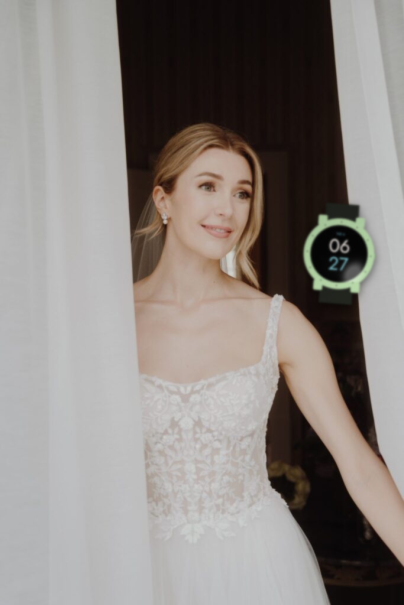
6:27
